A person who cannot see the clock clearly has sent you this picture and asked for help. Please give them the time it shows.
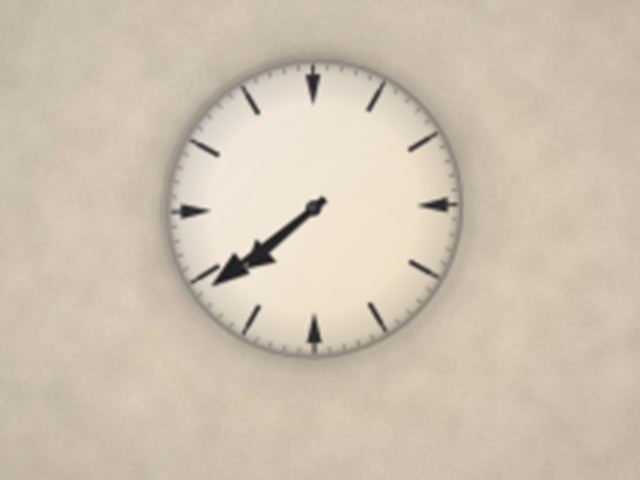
7:39
